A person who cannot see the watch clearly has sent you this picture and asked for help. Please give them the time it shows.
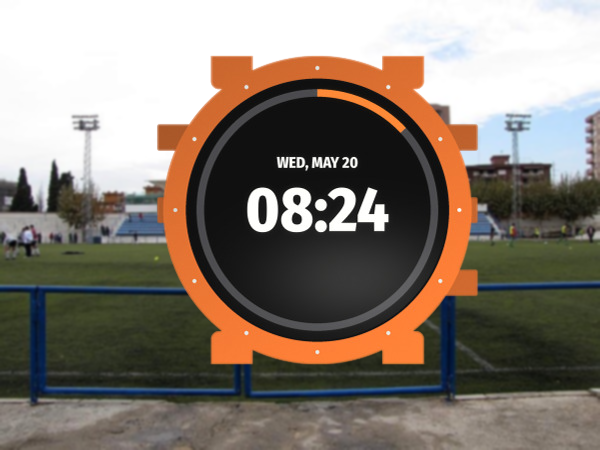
8:24
